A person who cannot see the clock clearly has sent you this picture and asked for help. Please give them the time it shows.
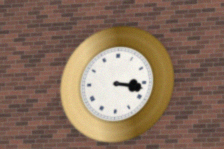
3:17
